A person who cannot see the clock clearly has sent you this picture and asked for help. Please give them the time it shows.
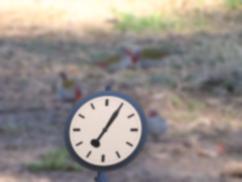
7:05
